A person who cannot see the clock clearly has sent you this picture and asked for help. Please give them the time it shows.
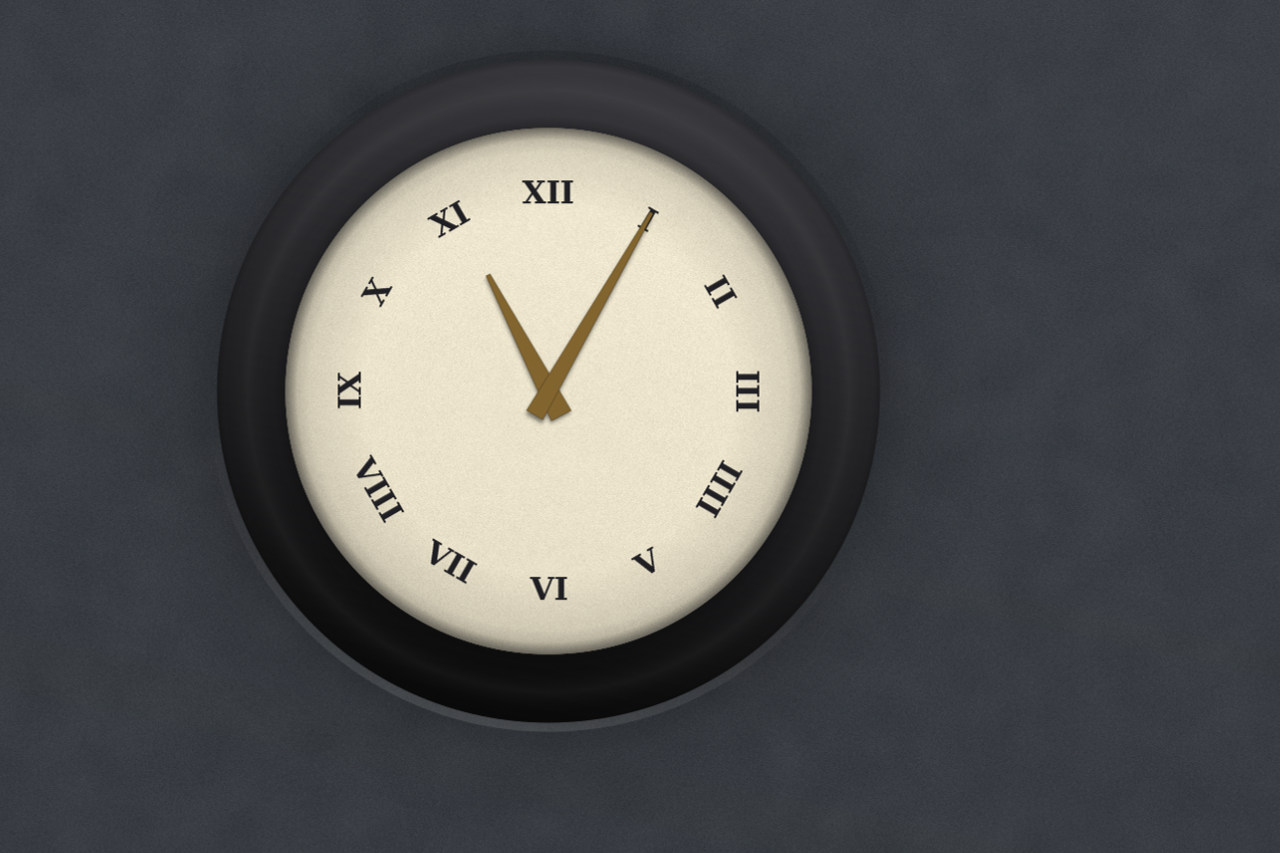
11:05
